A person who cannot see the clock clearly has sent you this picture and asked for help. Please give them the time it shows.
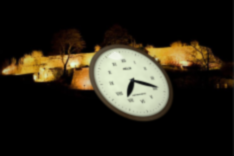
7:19
